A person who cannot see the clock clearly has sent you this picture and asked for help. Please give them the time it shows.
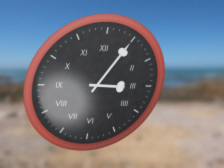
3:05
